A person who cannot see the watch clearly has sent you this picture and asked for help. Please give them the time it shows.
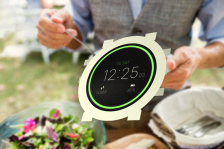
12:25
